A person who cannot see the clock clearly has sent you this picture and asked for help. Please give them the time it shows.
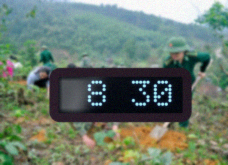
8:30
